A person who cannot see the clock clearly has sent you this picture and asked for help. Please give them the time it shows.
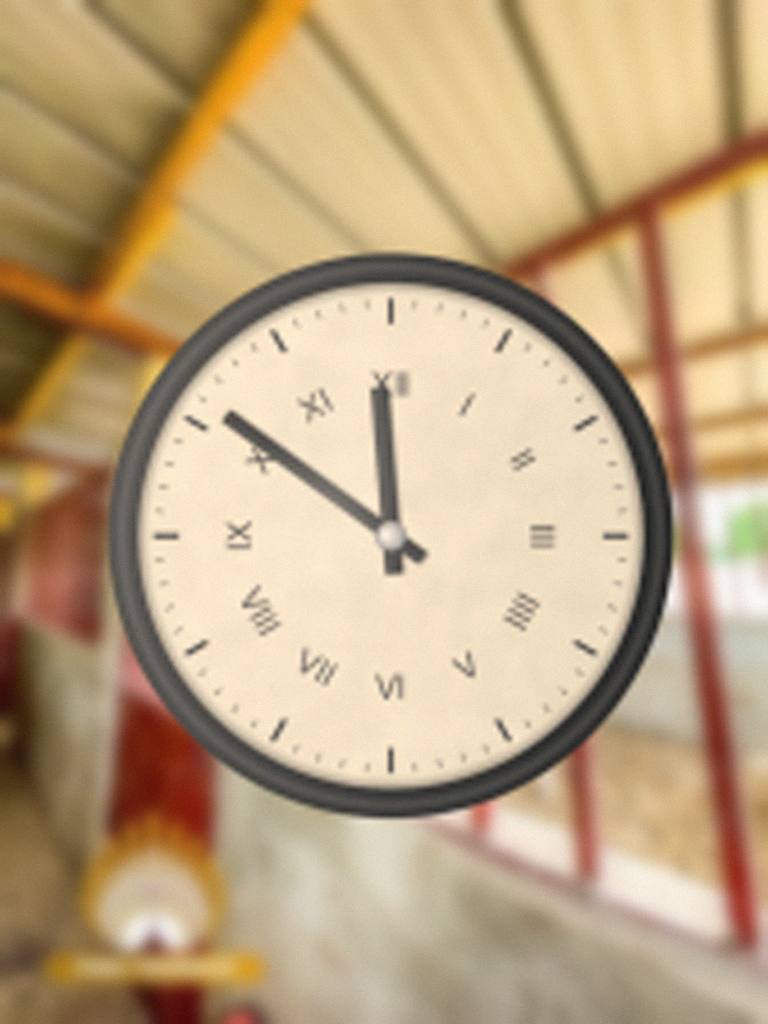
11:51
